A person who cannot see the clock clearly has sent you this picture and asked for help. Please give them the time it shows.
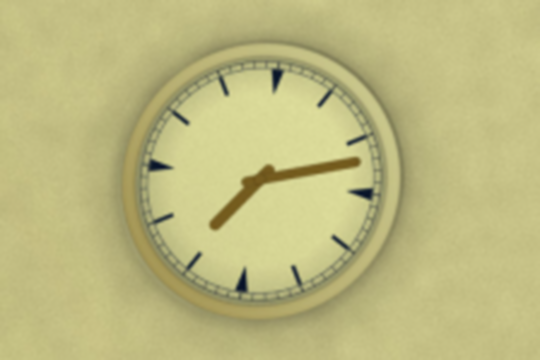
7:12
